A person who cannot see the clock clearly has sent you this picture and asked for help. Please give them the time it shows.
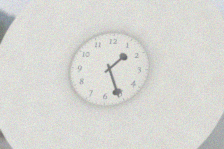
1:26
